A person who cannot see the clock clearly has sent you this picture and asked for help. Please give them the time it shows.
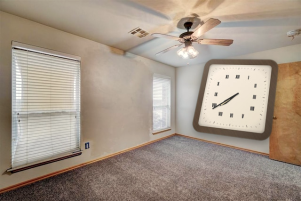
7:39
